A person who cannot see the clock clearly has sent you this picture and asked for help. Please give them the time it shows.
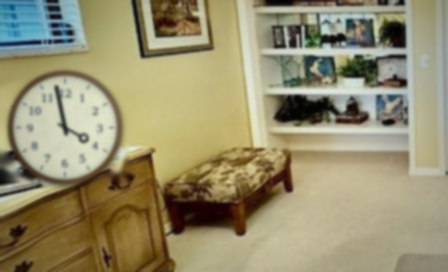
3:58
